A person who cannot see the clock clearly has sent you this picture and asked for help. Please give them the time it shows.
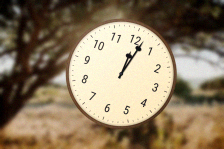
12:02
